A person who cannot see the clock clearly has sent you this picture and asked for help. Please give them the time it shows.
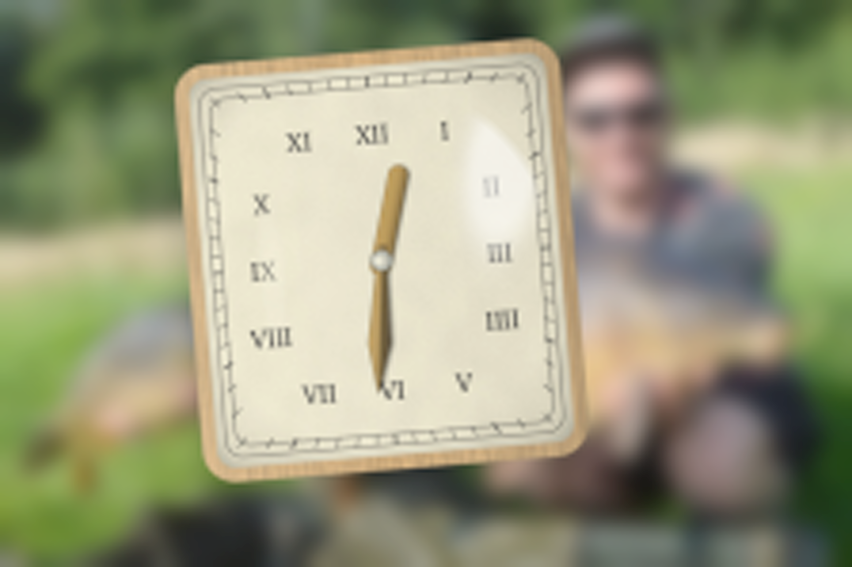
12:31
